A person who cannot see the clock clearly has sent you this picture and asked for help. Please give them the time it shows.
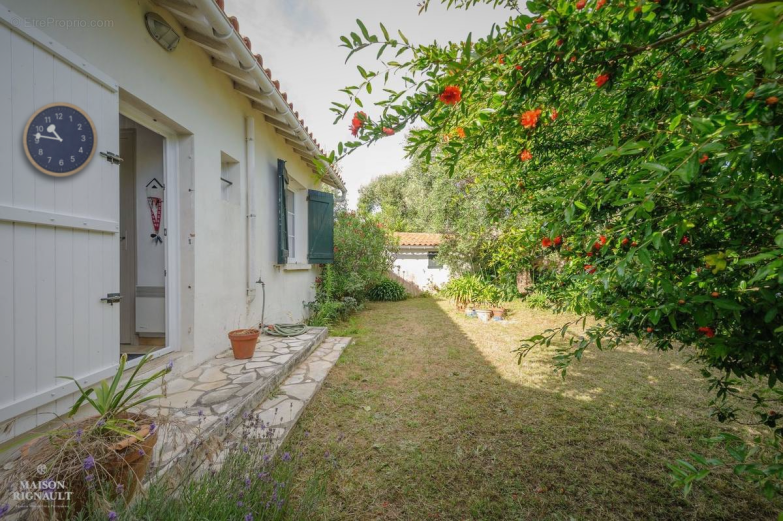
10:47
